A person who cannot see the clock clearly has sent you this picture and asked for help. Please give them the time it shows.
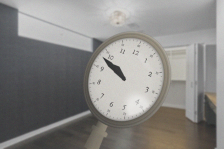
9:48
